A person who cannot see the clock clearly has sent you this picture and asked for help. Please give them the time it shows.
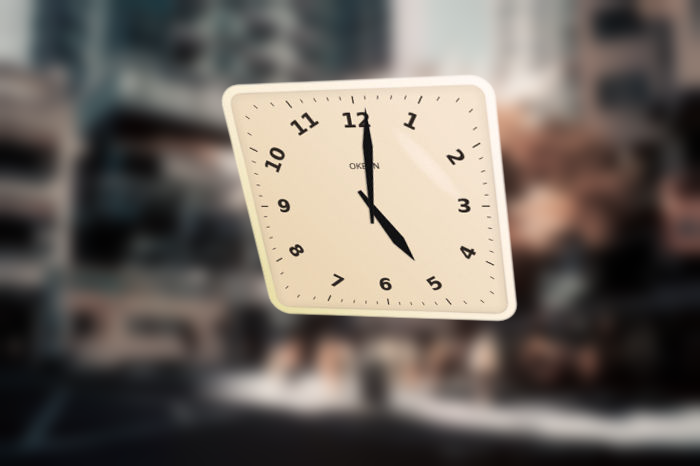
5:01
